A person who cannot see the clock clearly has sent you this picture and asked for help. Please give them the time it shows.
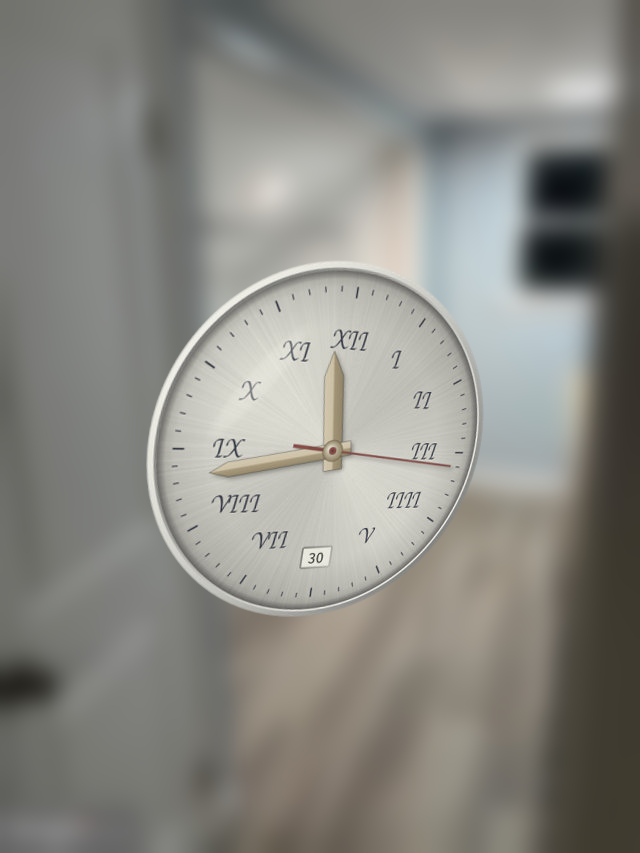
11:43:16
